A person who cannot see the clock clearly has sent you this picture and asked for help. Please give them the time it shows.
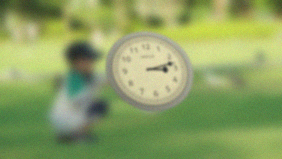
3:13
